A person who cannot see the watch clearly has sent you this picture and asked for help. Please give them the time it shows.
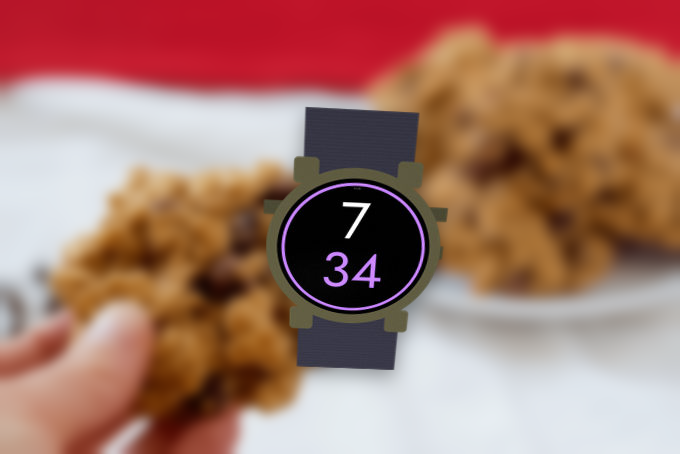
7:34
